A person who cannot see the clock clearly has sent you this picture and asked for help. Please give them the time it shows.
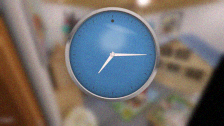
7:15
